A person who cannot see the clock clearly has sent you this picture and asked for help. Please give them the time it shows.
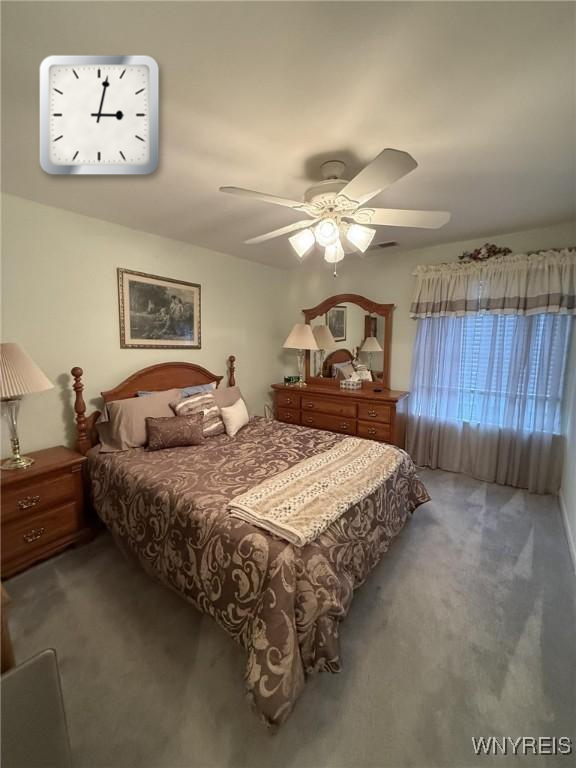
3:02
